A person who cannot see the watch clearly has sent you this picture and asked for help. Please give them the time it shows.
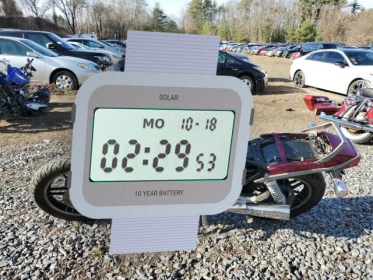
2:29:53
